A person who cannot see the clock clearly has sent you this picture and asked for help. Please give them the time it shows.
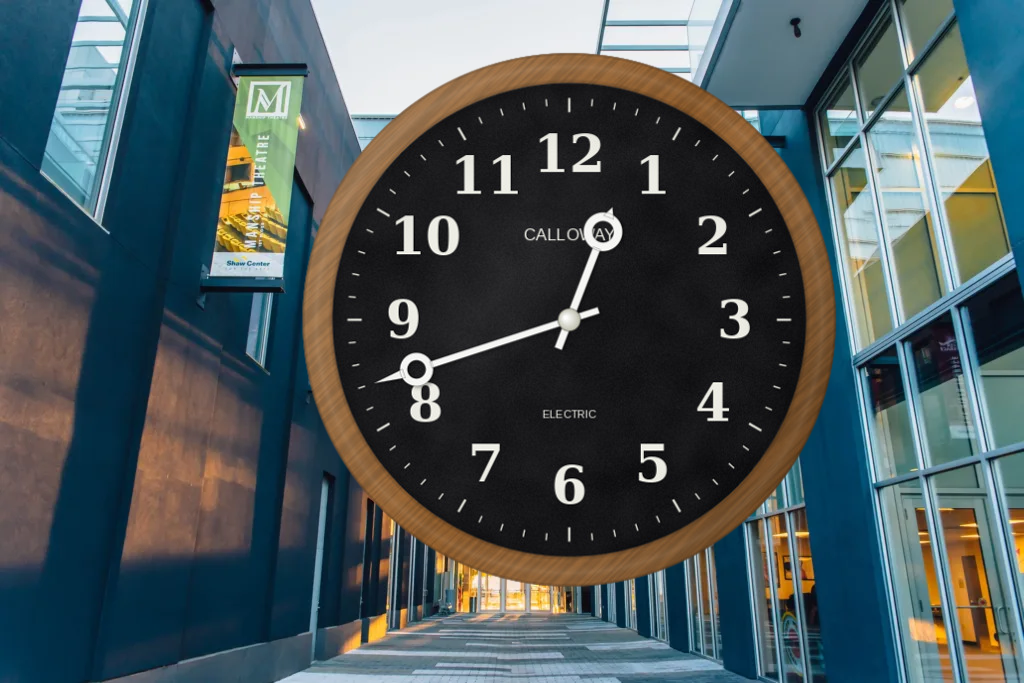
12:42
